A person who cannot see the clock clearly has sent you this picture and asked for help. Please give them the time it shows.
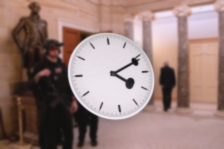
4:11
